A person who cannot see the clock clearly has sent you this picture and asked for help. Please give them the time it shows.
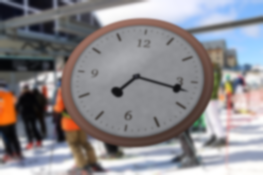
7:17
